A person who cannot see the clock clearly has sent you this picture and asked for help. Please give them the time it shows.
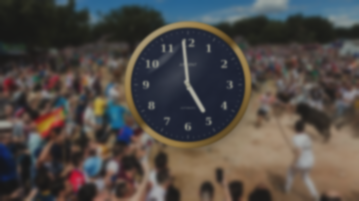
4:59
